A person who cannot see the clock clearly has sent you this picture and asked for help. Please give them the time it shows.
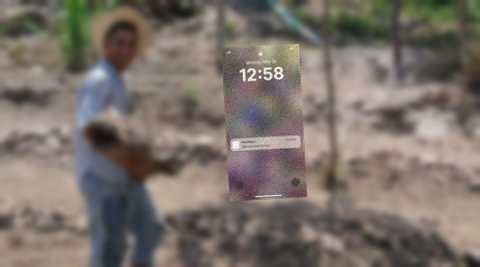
12:58
